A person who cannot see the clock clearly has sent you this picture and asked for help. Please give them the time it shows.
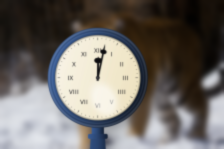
12:02
